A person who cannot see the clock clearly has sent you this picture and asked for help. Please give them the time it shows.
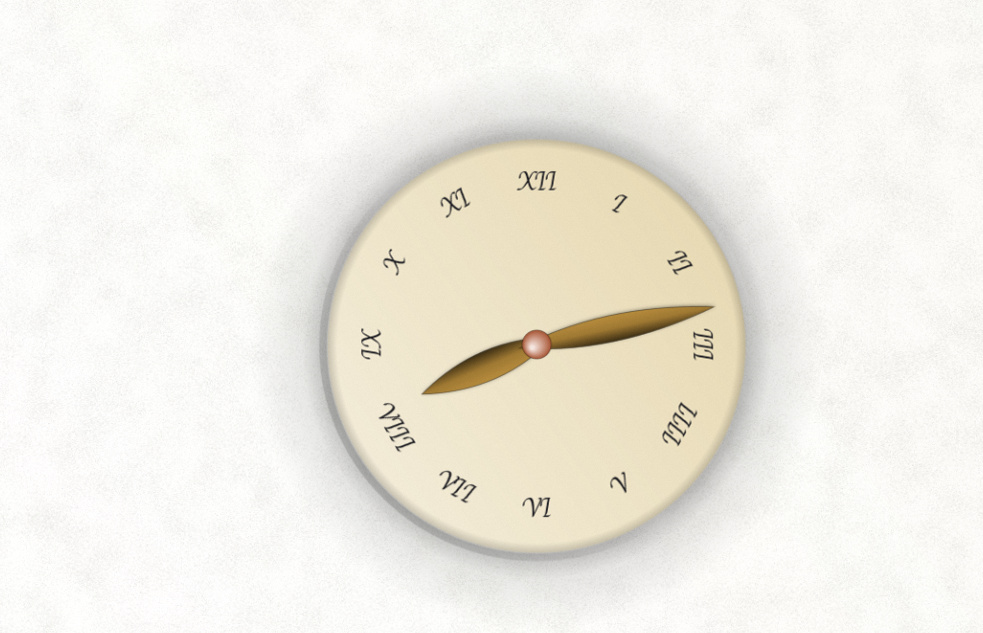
8:13
